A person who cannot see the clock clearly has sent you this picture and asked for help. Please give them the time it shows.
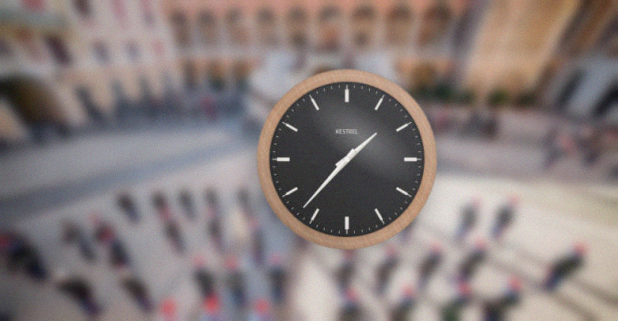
1:37
